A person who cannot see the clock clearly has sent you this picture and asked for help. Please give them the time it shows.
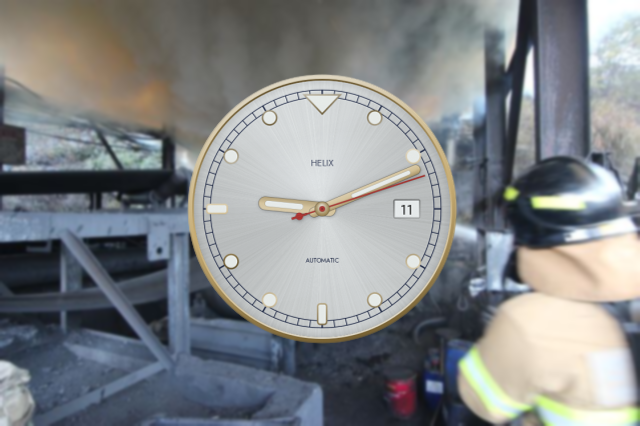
9:11:12
